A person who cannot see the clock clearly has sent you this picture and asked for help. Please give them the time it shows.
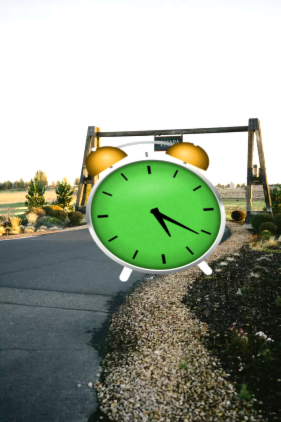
5:21
